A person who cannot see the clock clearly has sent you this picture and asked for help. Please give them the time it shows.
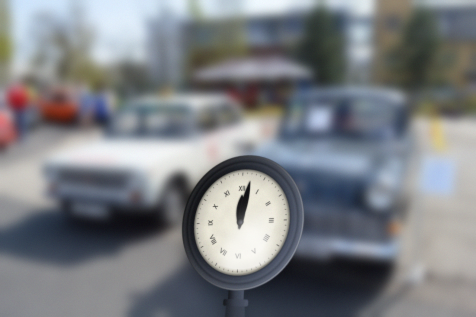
12:02
